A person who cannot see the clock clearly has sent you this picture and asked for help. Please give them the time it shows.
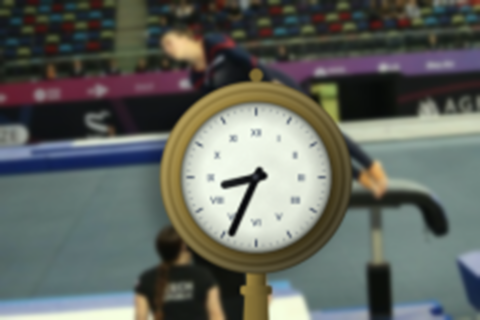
8:34
